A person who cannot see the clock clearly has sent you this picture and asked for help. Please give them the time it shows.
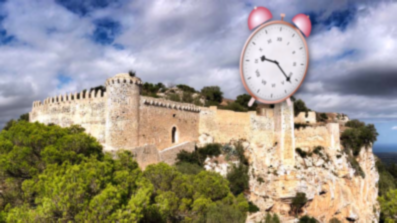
9:22
